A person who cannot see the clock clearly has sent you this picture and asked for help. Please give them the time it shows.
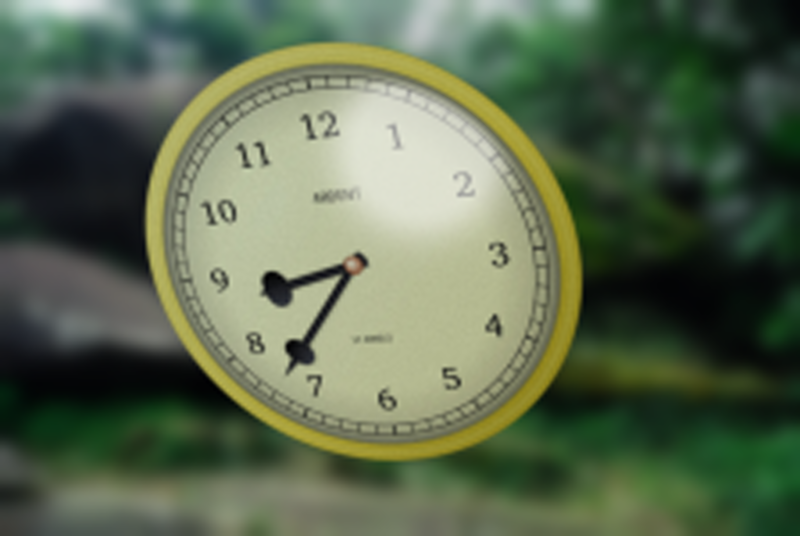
8:37
